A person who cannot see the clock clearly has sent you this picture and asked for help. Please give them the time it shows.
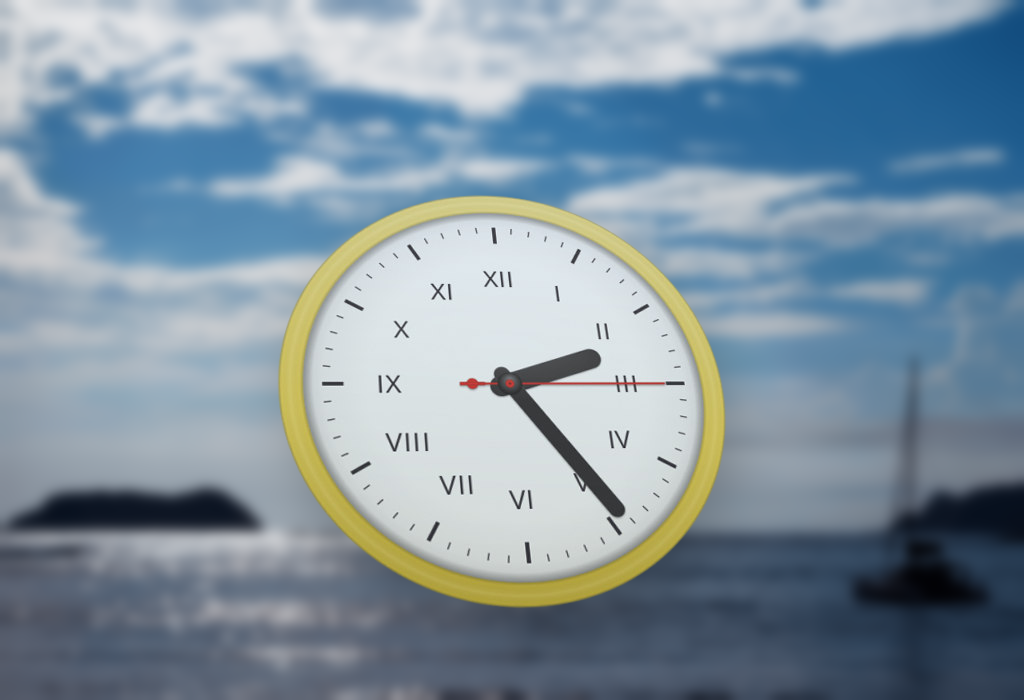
2:24:15
